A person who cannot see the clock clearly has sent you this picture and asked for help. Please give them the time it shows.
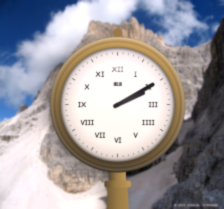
2:10
